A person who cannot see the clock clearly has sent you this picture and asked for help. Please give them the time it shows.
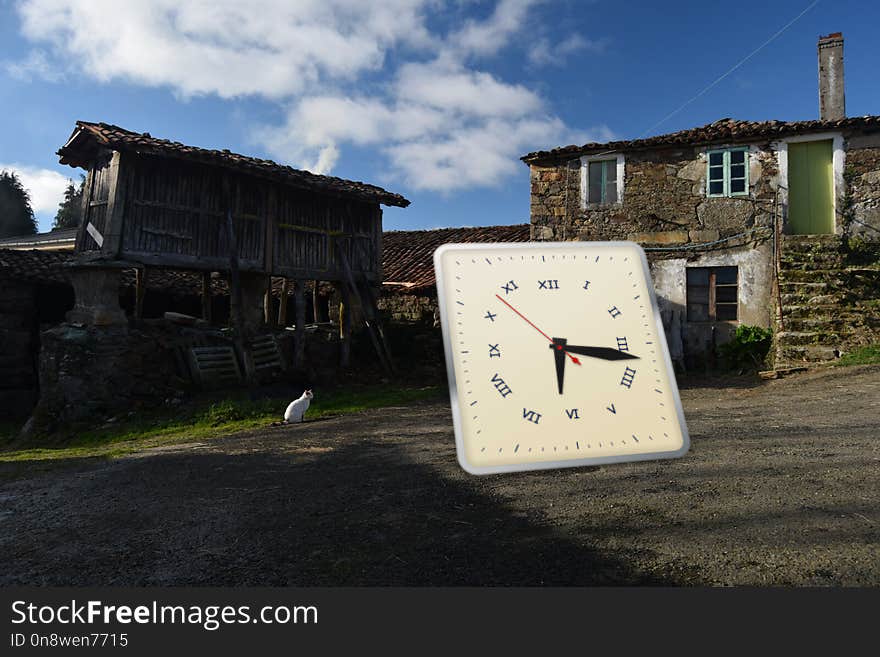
6:16:53
